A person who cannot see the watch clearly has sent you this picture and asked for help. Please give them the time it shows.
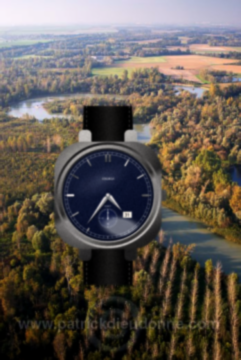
4:36
